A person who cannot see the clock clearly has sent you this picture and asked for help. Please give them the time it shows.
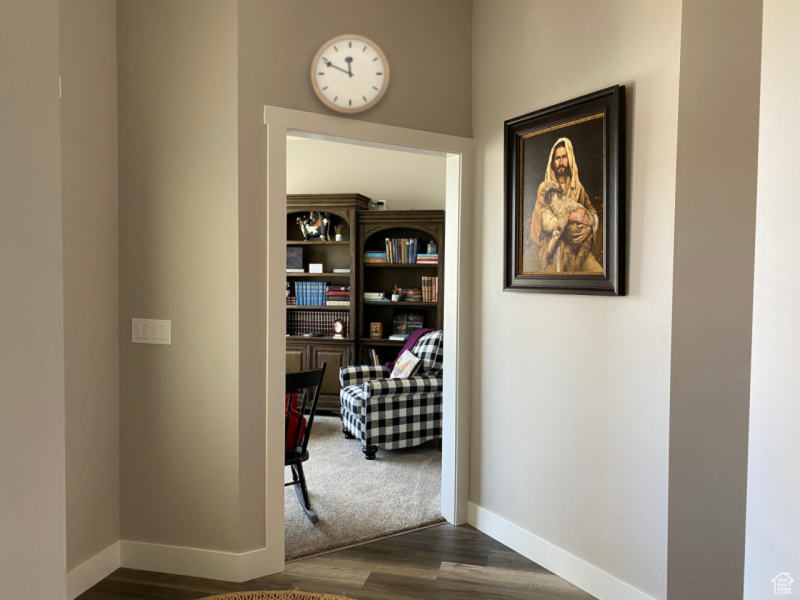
11:49
